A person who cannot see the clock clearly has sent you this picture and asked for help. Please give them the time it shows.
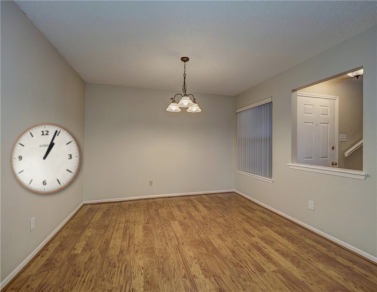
1:04
